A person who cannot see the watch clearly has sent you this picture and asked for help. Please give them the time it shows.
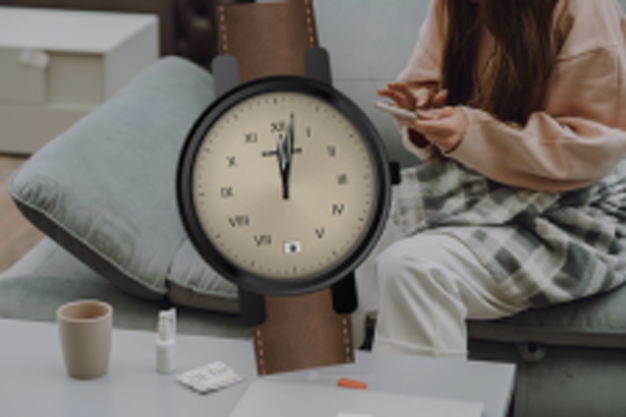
12:02
